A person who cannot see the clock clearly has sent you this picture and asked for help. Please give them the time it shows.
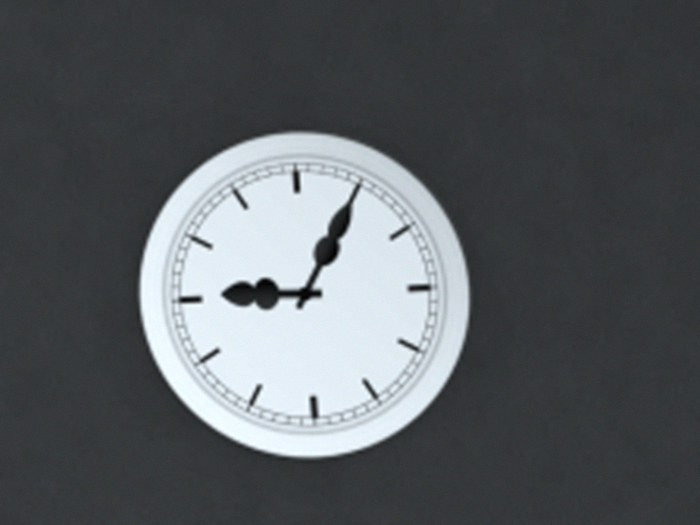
9:05
